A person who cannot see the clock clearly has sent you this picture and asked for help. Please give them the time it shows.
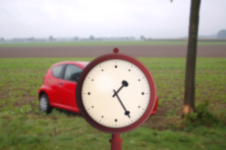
1:25
